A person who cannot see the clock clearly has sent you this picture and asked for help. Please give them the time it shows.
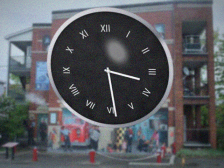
3:29
